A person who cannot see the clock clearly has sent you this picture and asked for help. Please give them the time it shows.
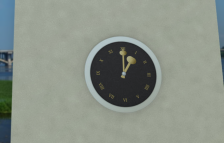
1:00
